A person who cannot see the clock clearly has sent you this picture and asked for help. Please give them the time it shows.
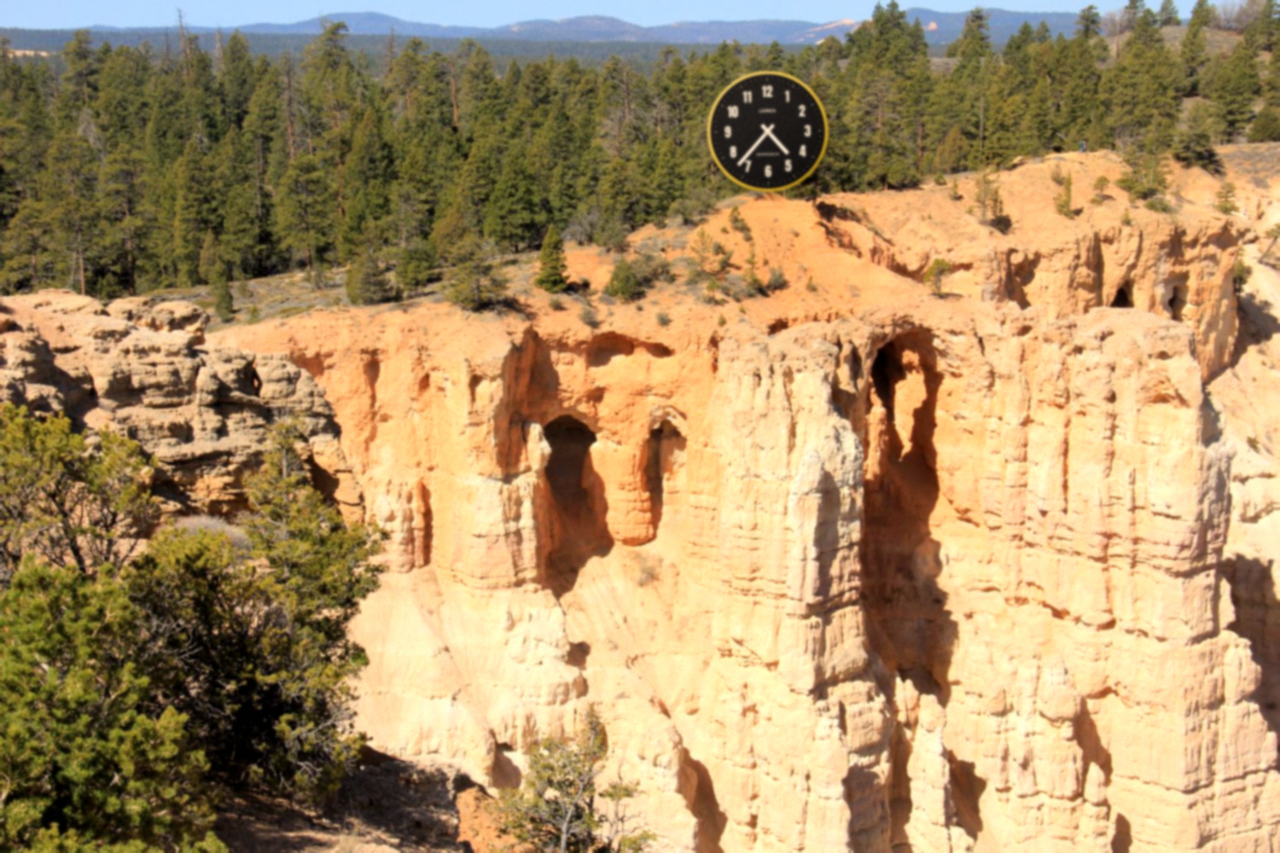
4:37
